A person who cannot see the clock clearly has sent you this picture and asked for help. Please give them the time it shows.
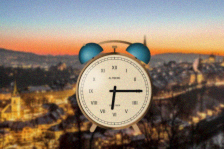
6:15
